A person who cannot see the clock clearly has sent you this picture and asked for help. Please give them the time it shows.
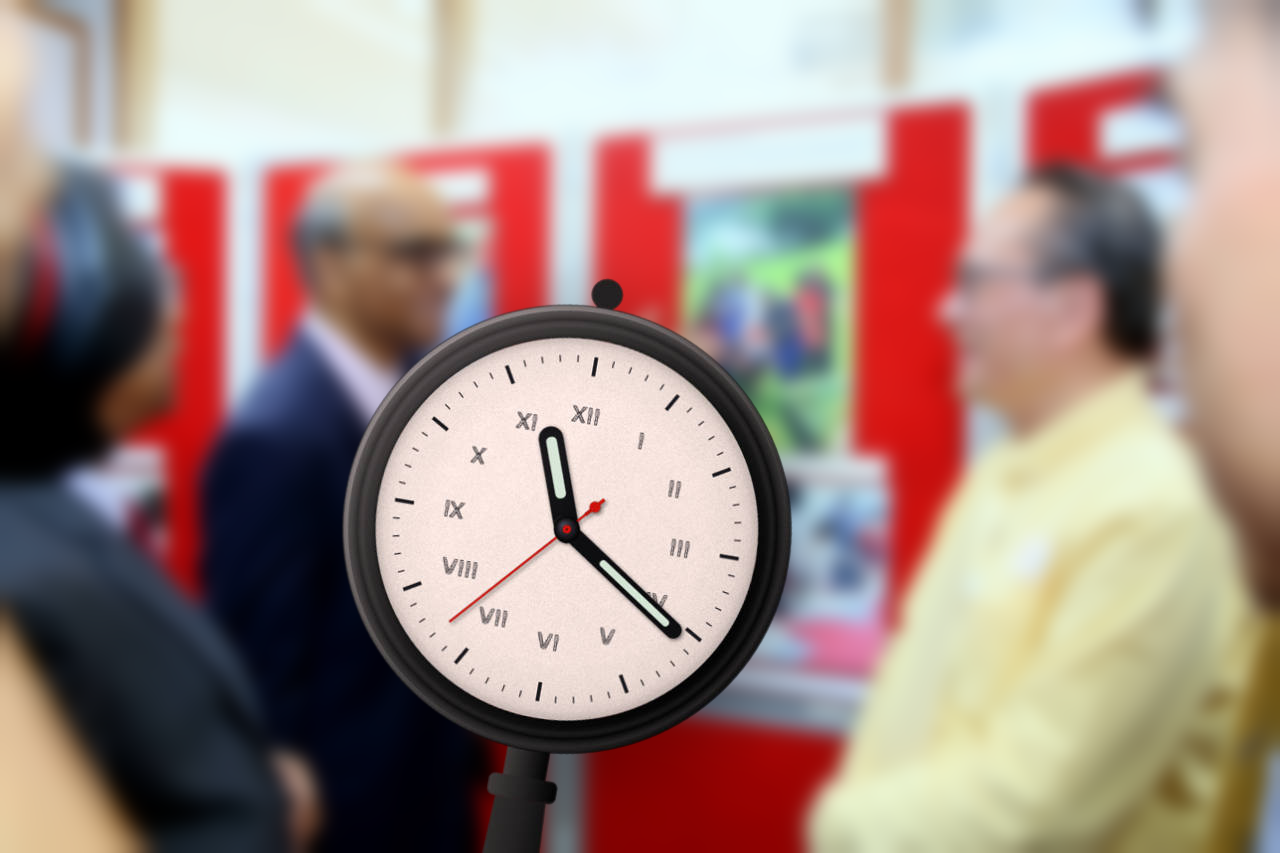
11:20:37
